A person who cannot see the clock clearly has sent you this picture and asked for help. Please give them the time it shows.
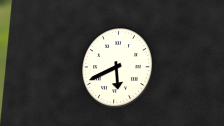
5:41
